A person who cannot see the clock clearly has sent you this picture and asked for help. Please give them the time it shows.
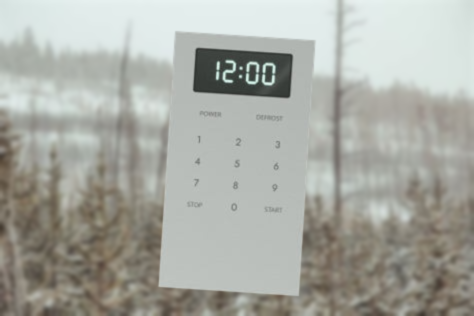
12:00
